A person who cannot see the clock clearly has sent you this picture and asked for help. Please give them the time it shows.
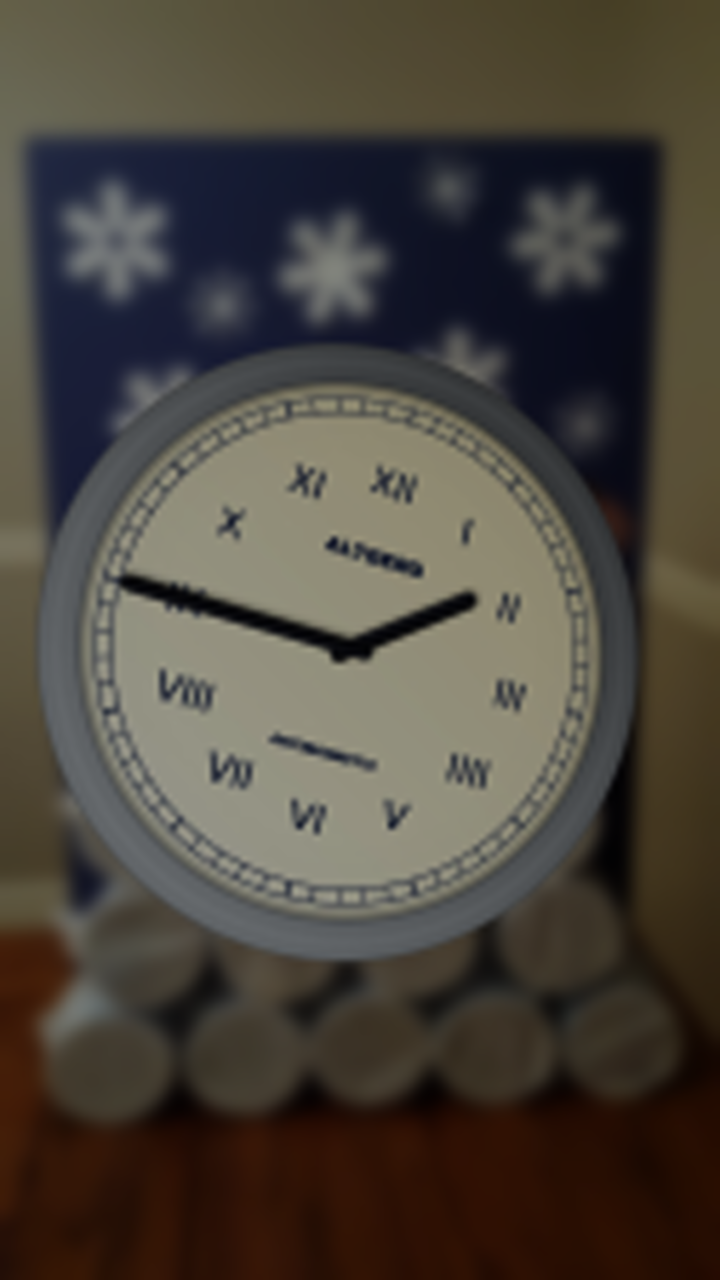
1:45
